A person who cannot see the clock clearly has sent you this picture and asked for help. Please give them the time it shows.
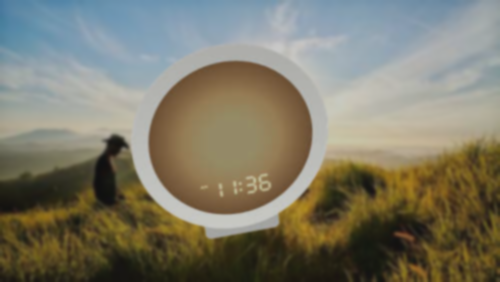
11:36
